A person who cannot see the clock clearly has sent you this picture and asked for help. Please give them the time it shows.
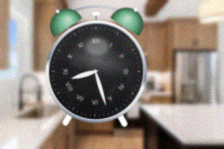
8:27
